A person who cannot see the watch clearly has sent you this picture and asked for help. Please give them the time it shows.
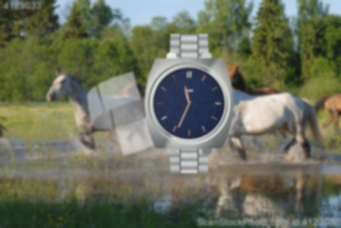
11:34
